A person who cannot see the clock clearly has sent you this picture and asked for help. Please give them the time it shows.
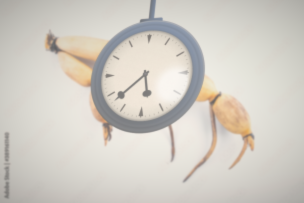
5:38
